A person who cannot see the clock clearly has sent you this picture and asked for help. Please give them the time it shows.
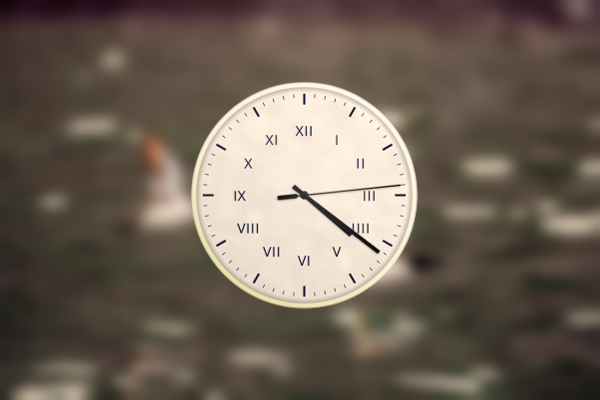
4:21:14
